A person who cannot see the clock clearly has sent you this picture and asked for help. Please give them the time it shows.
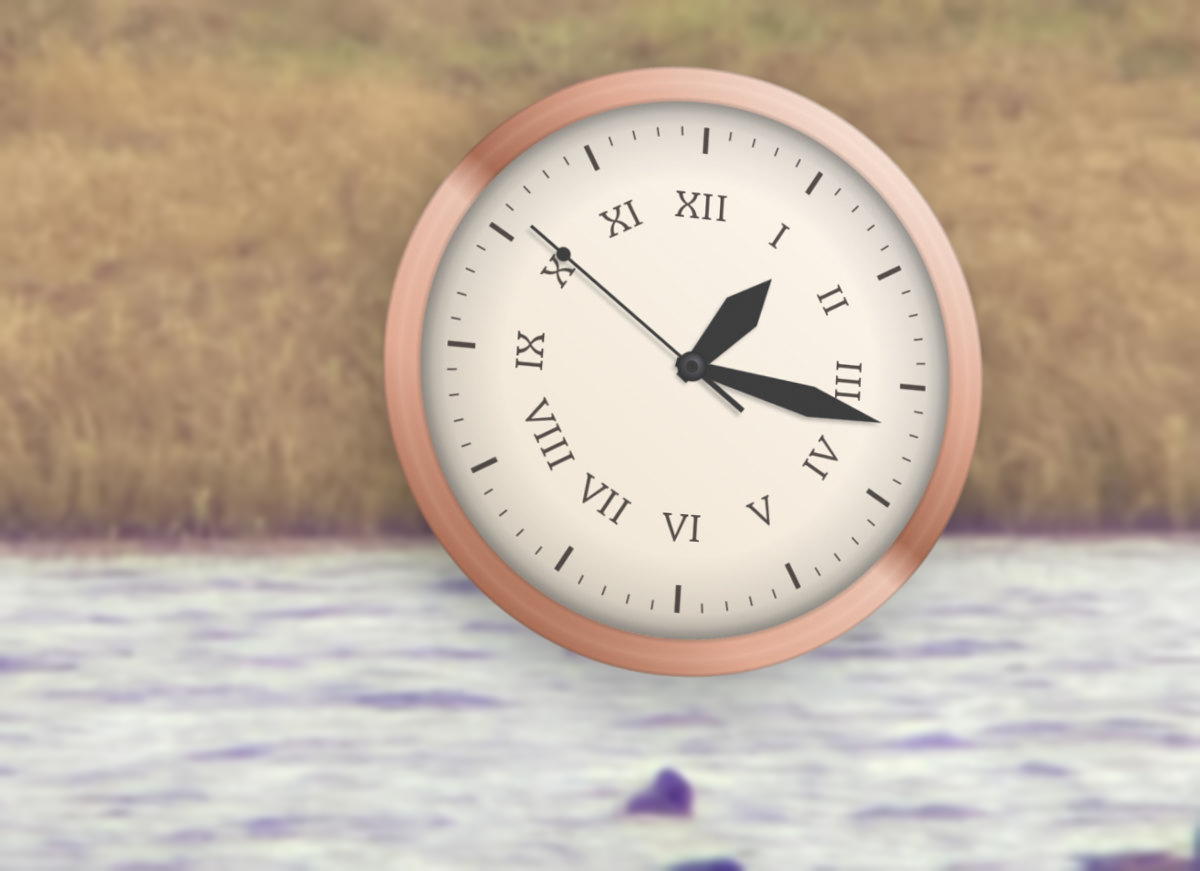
1:16:51
